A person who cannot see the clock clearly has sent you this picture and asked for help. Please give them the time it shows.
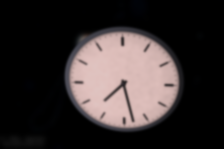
7:28
